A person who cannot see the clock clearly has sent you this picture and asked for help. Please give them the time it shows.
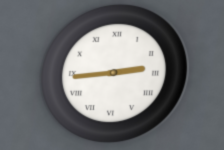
2:44
